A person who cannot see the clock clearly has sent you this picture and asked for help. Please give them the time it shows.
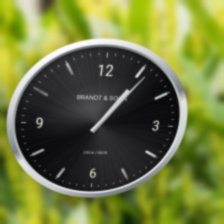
1:06
